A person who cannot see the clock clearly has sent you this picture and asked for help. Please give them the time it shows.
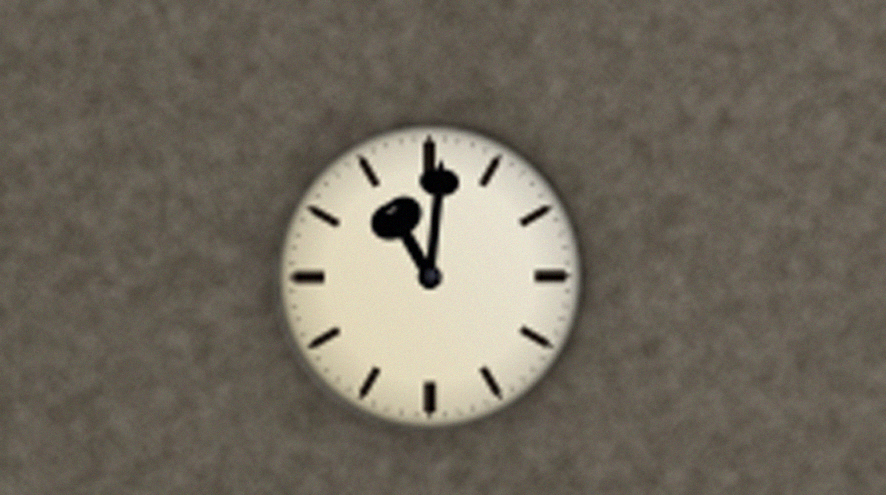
11:01
